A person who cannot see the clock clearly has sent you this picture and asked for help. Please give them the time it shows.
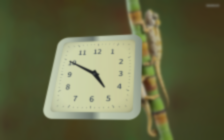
4:50
